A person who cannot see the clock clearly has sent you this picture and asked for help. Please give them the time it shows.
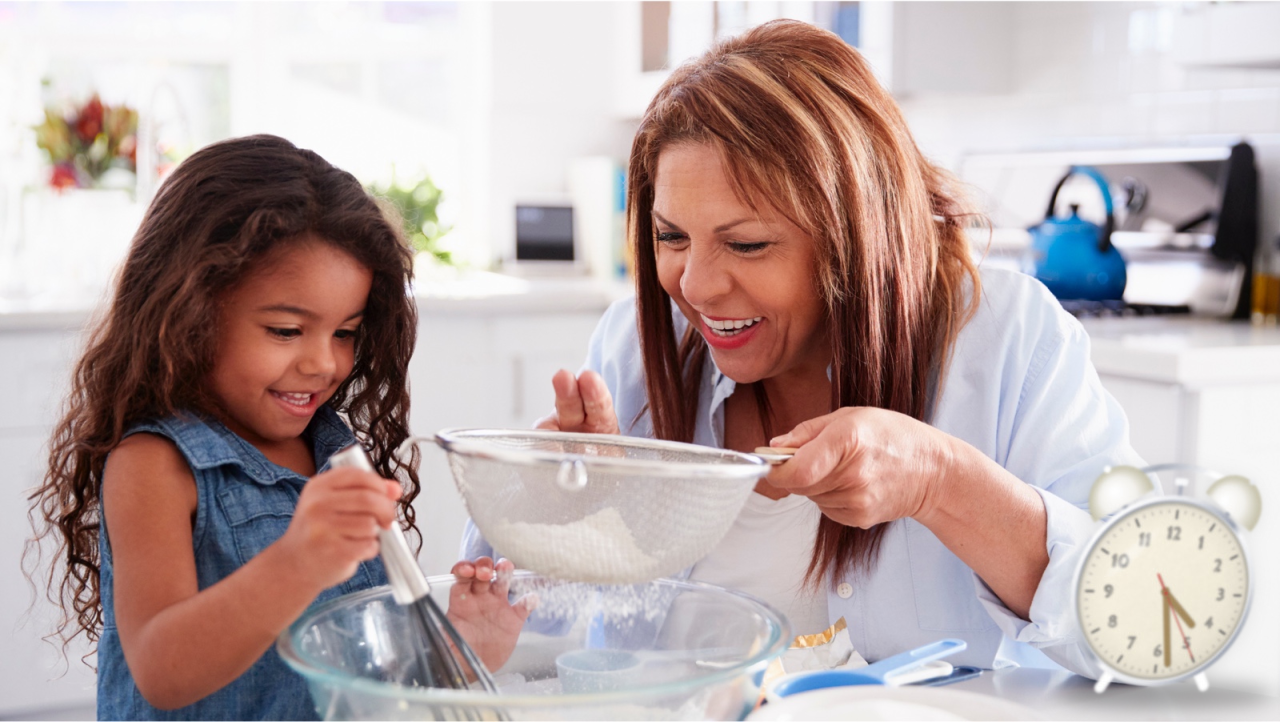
4:28:25
